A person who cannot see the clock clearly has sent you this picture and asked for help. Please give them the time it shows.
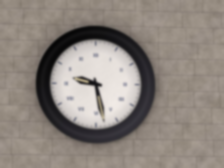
9:28
